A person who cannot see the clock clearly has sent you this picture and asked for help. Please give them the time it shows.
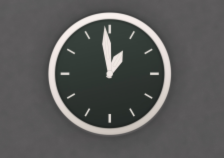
12:59
